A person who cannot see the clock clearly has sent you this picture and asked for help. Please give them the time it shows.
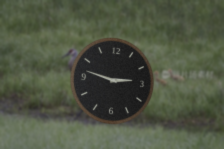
2:47
